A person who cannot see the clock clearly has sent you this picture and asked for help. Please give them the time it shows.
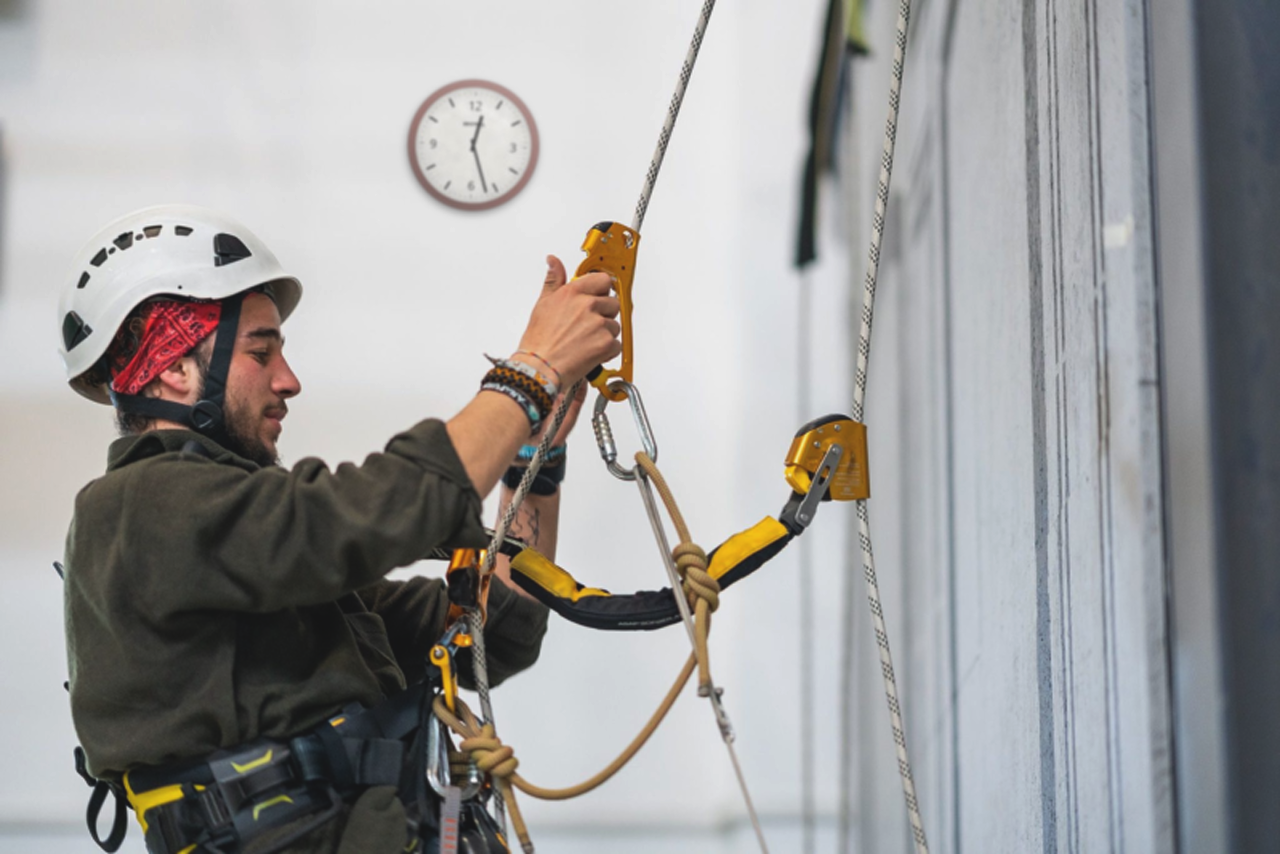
12:27
